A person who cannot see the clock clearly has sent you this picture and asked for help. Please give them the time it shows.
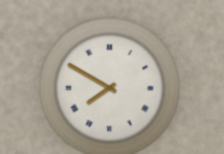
7:50
